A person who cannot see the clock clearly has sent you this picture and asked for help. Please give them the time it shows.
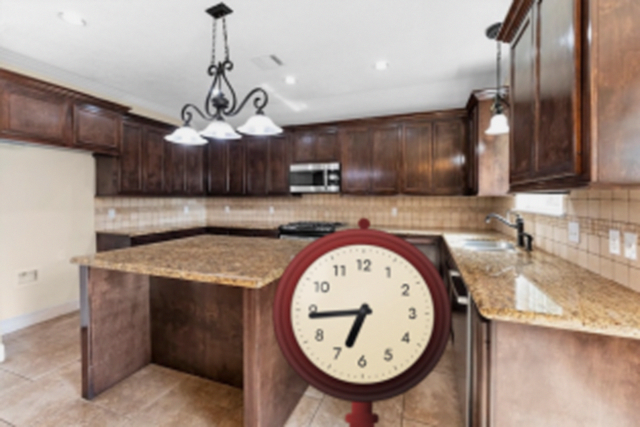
6:44
